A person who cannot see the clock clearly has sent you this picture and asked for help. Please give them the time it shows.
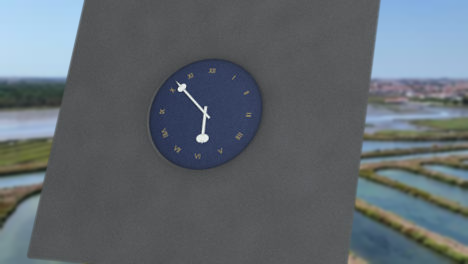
5:52
